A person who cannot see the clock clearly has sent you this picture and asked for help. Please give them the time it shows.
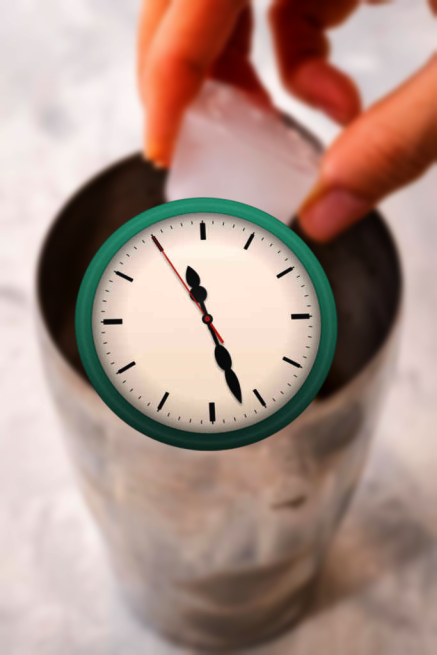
11:26:55
